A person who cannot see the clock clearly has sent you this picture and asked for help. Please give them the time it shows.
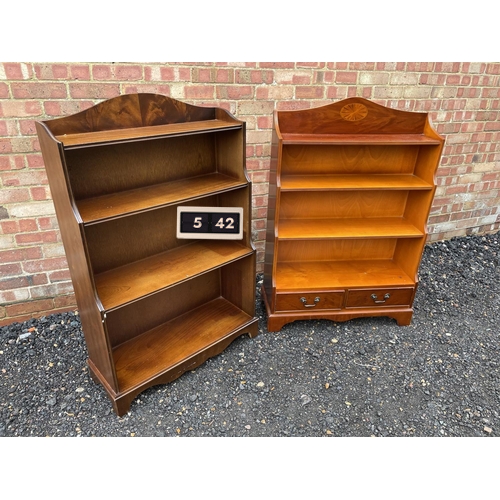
5:42
